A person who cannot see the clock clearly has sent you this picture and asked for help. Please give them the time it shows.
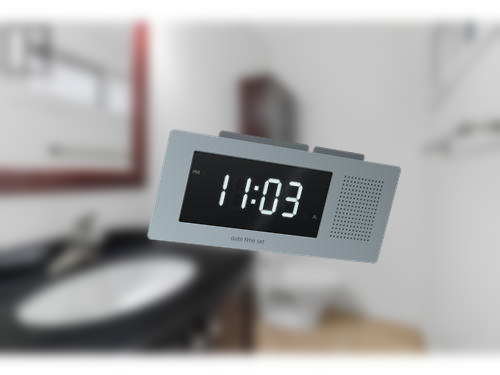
11:03
